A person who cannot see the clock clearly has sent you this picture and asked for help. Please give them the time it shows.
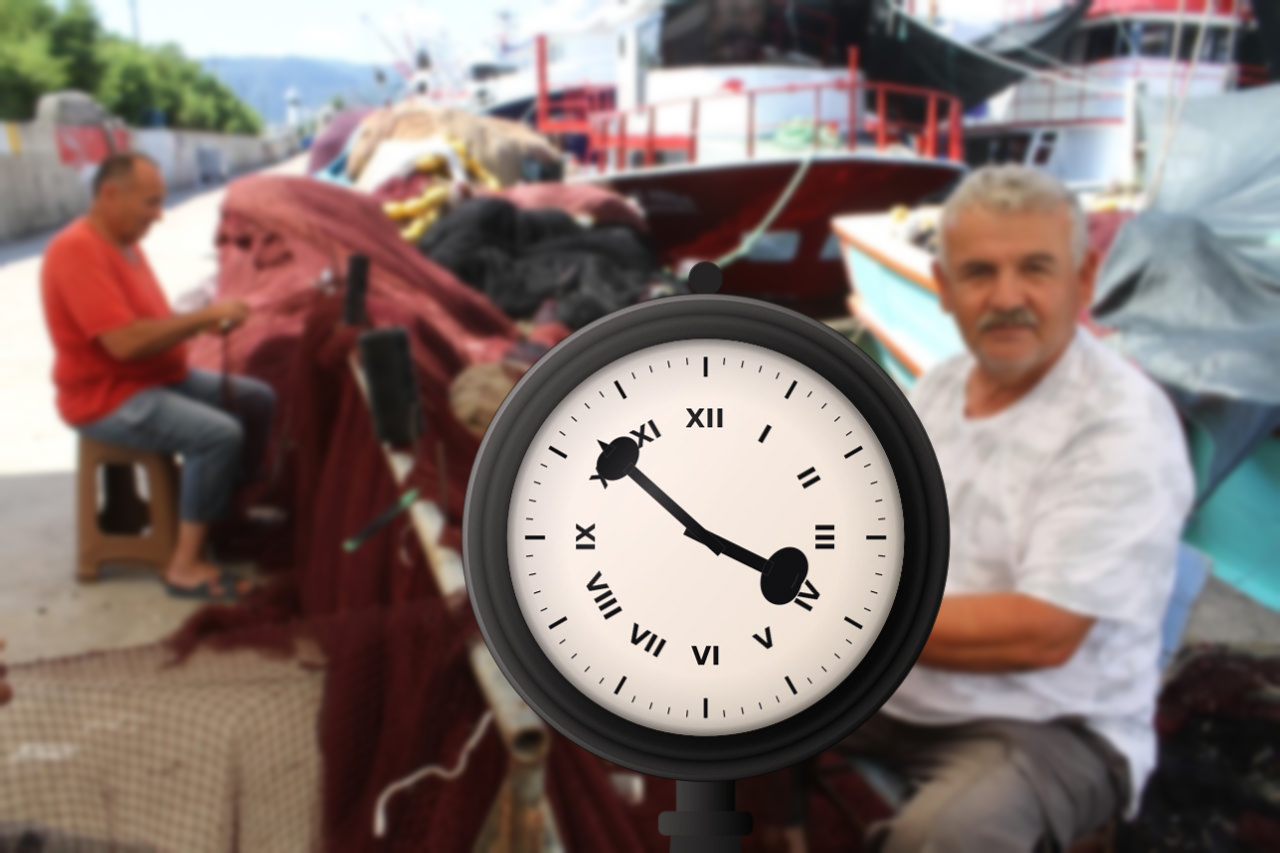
3:52
